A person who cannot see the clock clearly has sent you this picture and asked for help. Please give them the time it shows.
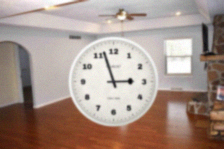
2:57
